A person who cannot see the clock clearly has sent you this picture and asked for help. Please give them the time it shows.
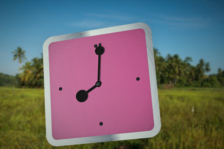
8:01
